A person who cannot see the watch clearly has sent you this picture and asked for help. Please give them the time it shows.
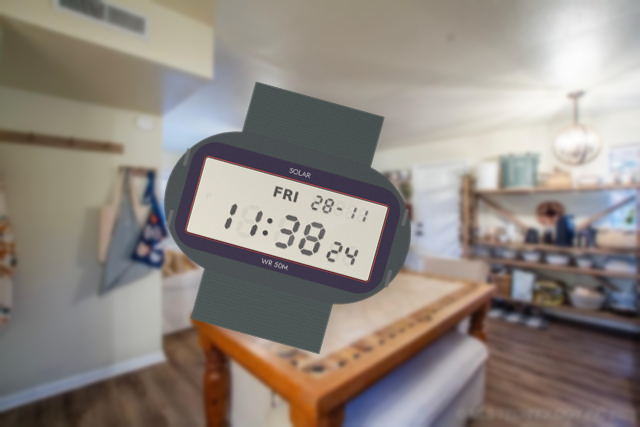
11:38:24
